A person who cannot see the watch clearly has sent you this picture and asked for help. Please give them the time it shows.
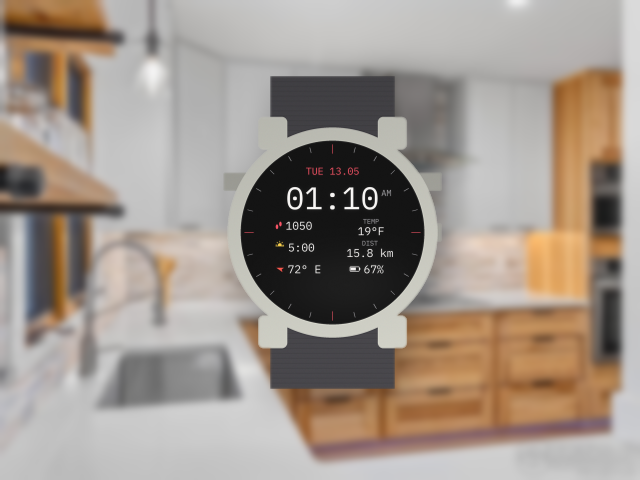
1:10
